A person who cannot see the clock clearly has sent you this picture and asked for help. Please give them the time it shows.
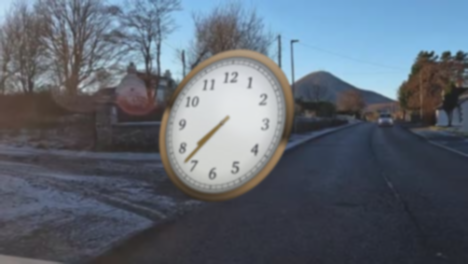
7:37
